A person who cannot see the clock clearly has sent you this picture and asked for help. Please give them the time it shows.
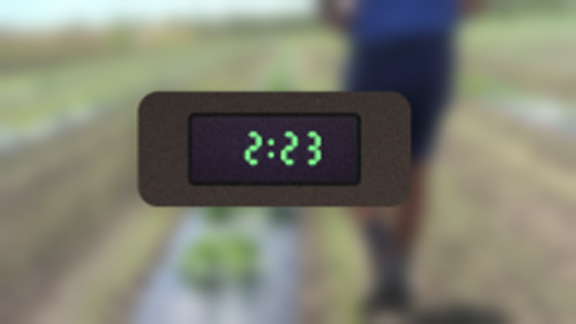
2:23
